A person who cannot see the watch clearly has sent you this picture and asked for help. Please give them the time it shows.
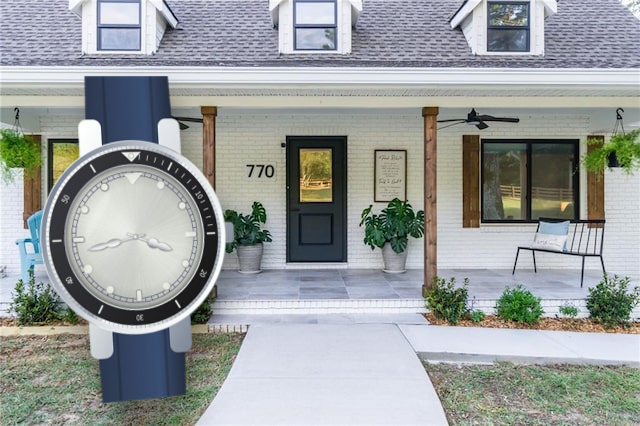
3:43
